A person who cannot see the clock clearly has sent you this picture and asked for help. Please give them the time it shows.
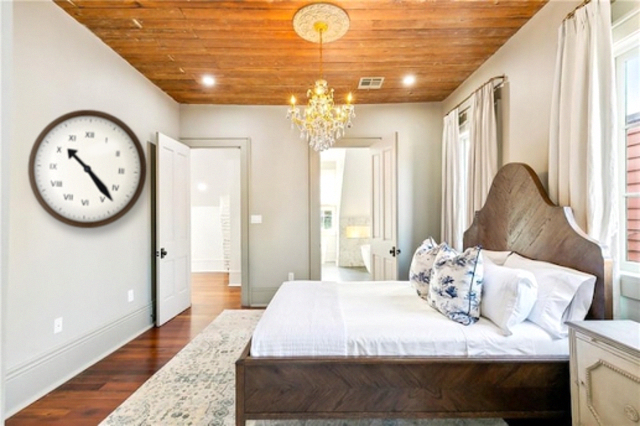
10:23
